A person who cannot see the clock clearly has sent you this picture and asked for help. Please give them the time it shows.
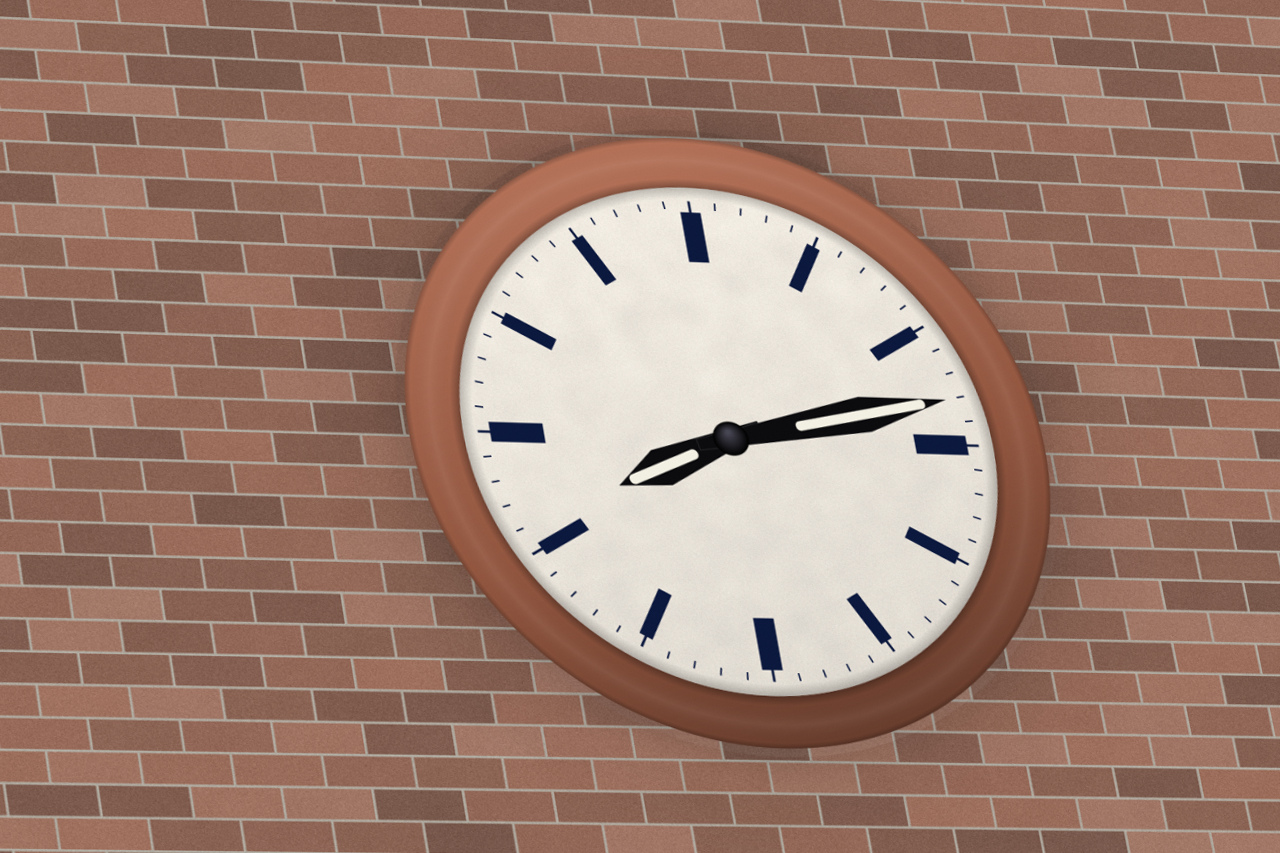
8:13
